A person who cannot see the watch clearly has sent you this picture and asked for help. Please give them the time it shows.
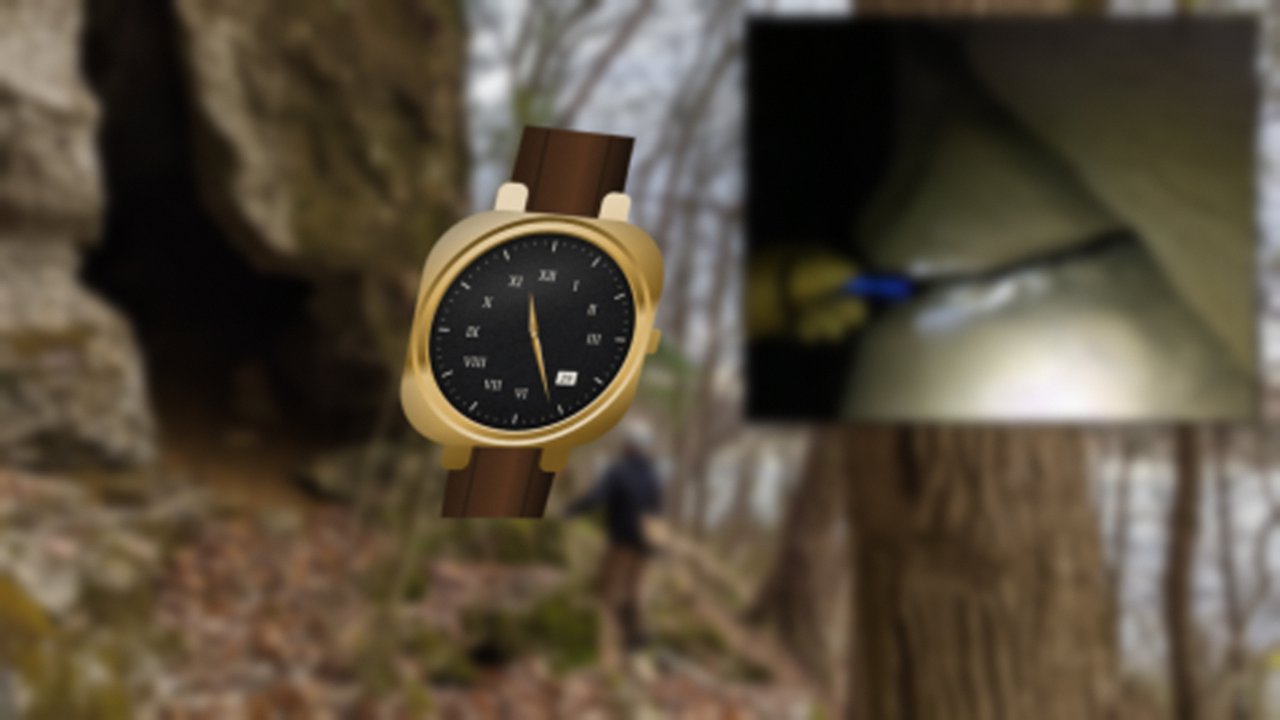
11:26
